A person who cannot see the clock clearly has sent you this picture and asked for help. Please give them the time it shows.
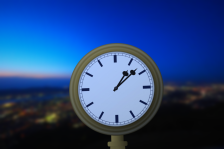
1:08
